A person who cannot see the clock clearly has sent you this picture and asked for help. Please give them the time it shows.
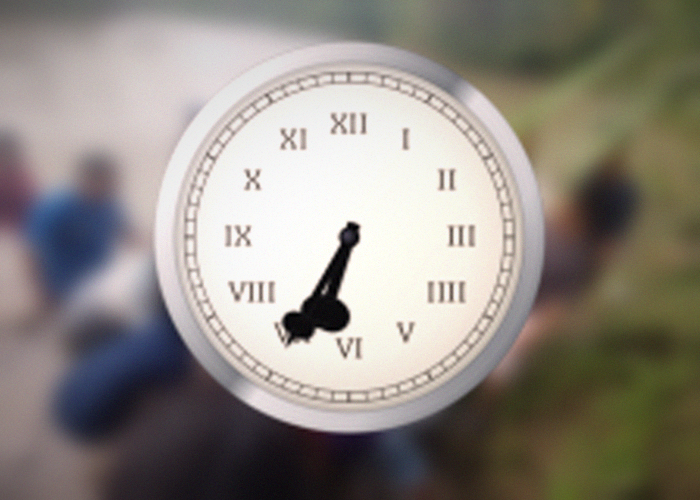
6:35
